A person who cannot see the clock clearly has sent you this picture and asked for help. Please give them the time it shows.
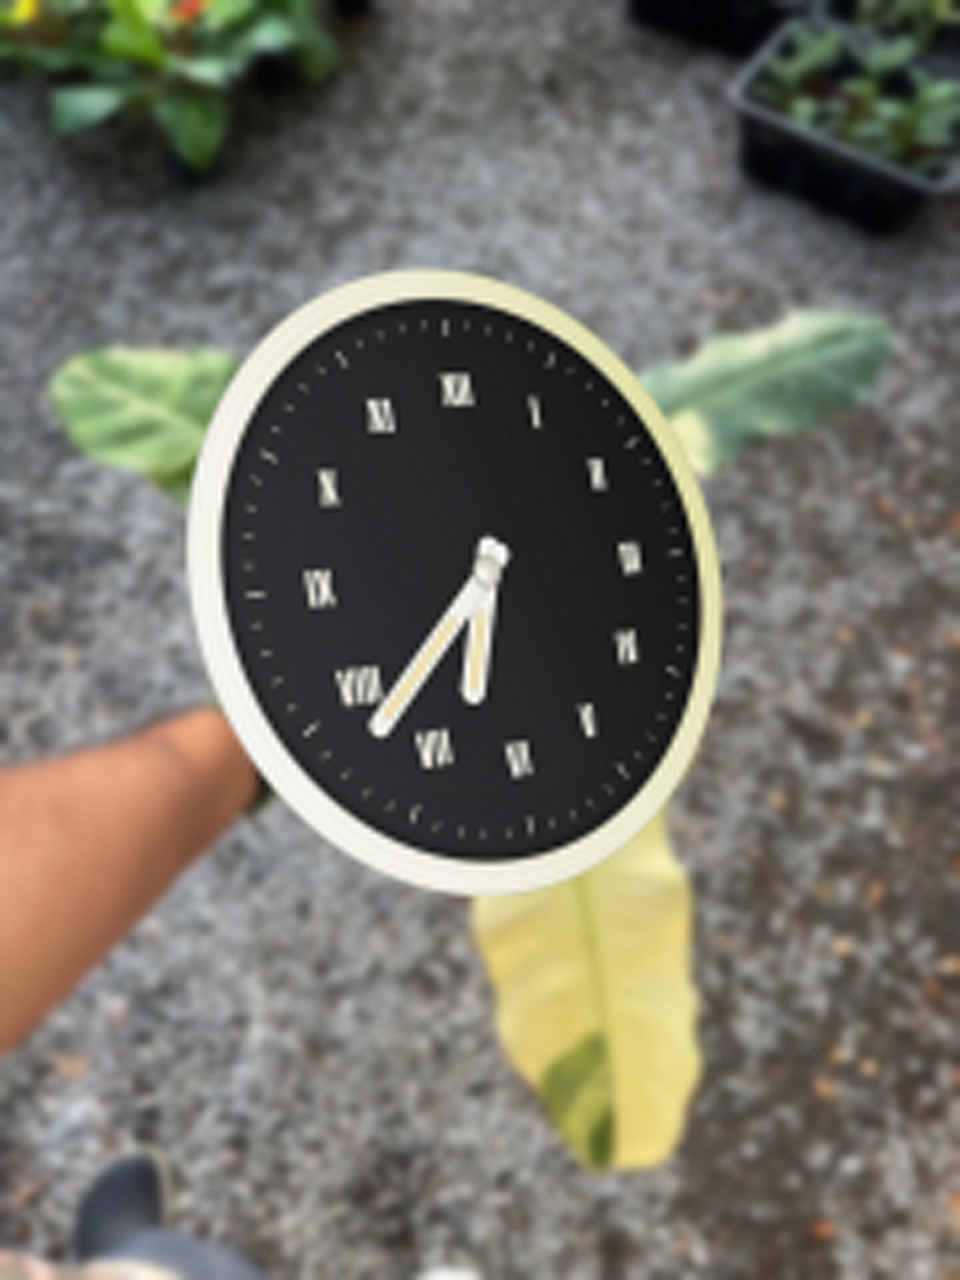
6:38
